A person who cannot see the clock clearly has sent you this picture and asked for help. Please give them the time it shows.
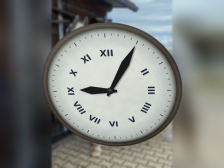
9:05
